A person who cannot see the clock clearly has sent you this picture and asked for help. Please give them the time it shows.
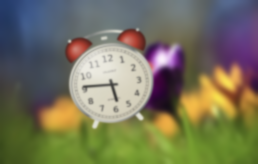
5:46
